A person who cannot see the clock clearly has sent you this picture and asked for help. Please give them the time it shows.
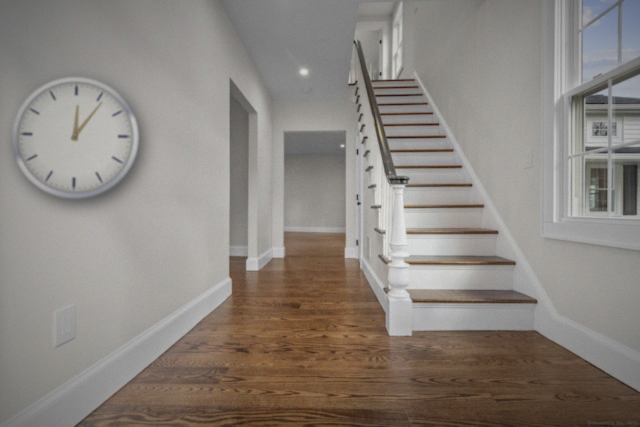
12:06
